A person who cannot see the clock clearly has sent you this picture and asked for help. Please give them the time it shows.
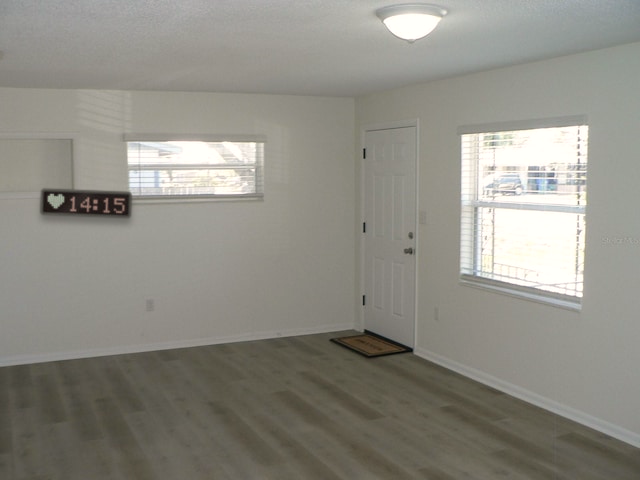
14:15
